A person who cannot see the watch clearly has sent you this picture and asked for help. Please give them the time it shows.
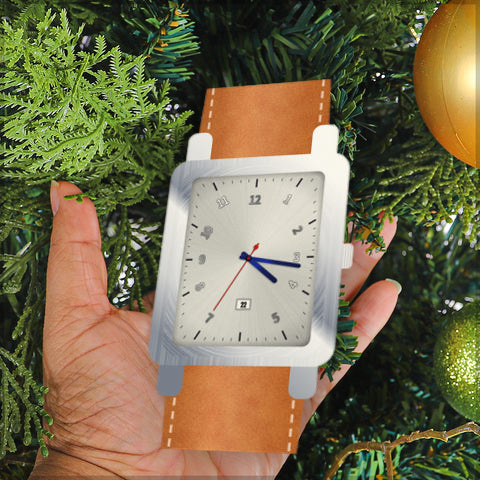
4:16:35
